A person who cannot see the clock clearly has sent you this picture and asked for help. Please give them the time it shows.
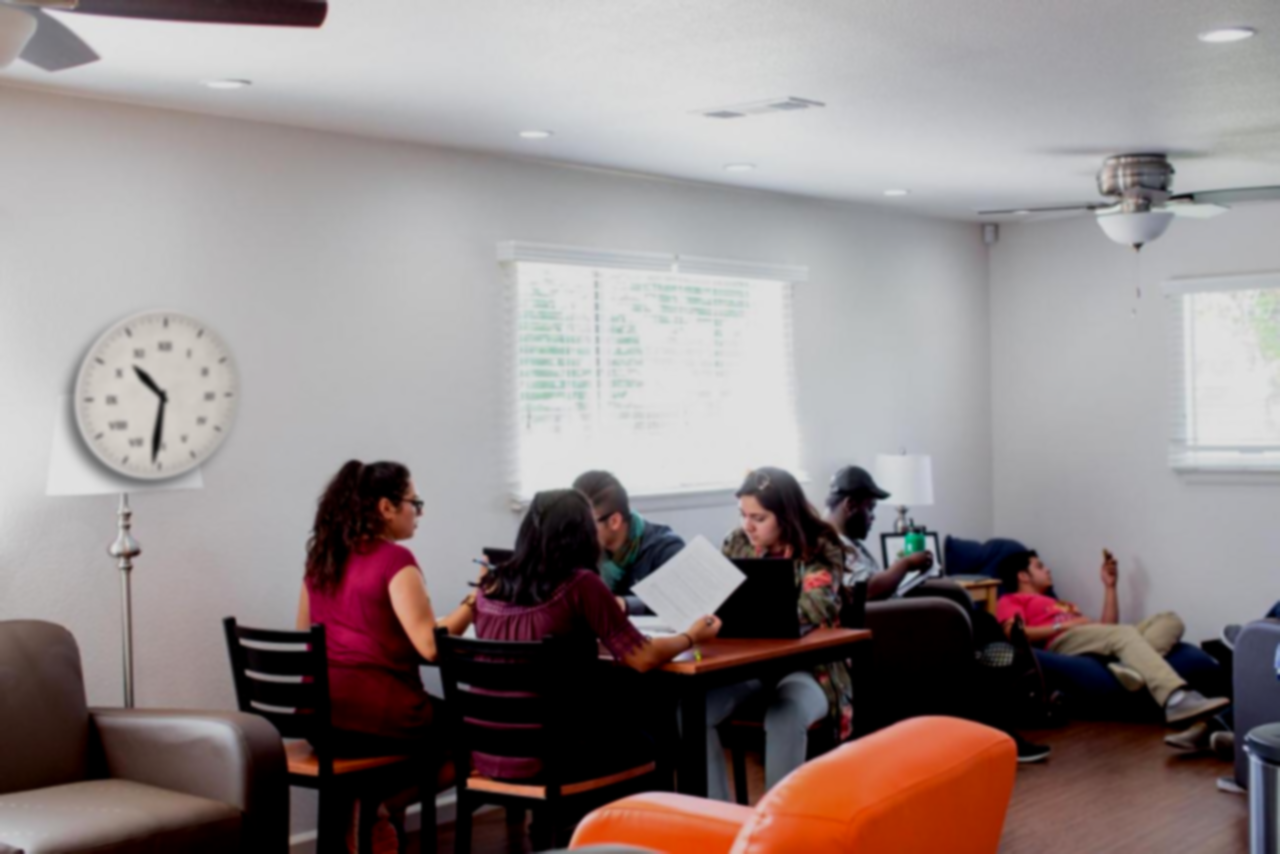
10:31
